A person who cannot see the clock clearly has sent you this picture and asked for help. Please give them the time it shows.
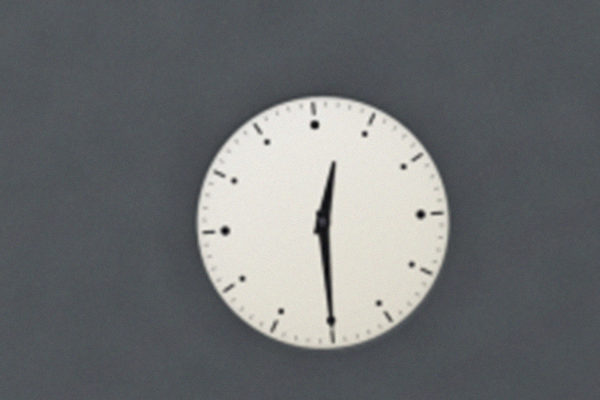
12:30
